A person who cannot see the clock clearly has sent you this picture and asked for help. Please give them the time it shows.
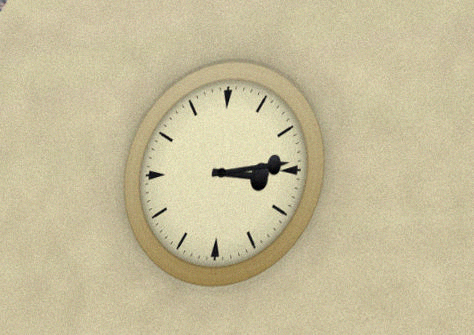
3:14
